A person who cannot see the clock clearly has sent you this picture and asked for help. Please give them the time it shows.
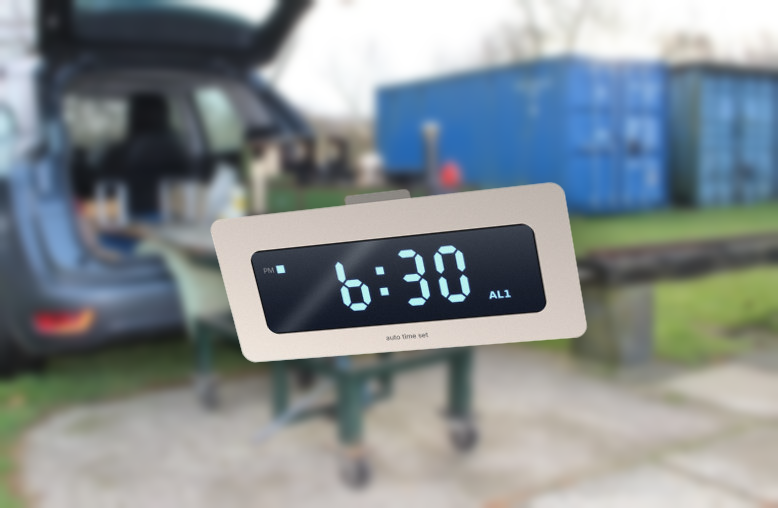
6:30
